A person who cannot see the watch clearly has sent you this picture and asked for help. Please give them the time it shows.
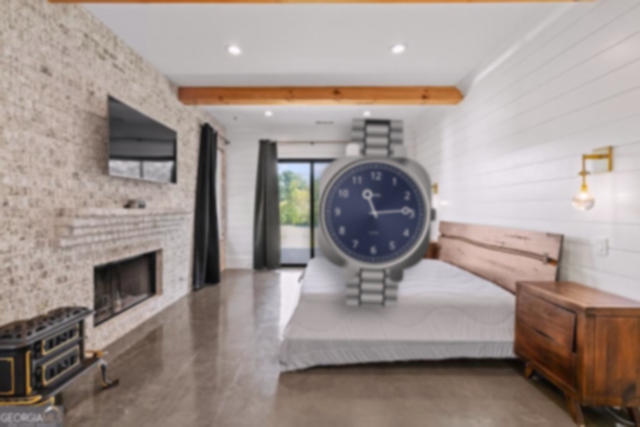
11:14
